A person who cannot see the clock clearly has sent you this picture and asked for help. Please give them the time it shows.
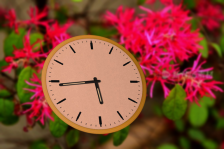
5:44
